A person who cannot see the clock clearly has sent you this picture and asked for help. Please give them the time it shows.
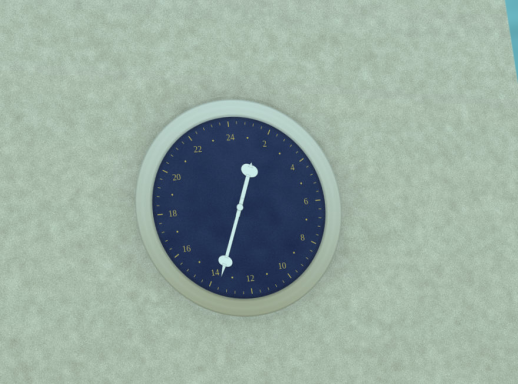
1:34
